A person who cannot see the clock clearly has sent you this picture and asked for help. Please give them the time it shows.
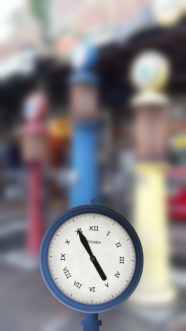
4:55
